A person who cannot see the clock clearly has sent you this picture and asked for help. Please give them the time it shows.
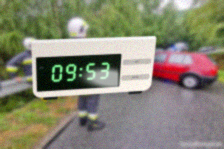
9:53
